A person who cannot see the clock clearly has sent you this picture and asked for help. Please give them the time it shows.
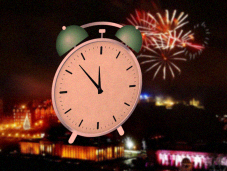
11:53
